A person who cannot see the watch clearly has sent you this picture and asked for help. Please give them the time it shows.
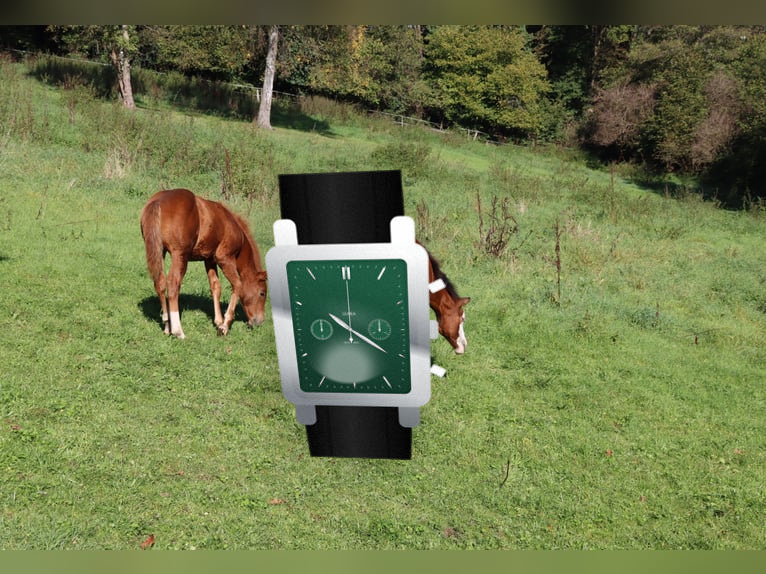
10:21
